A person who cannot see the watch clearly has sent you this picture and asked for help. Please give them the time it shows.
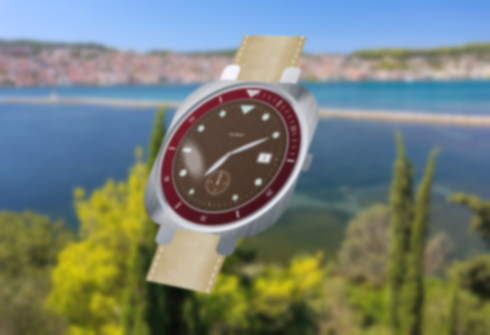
7:10
